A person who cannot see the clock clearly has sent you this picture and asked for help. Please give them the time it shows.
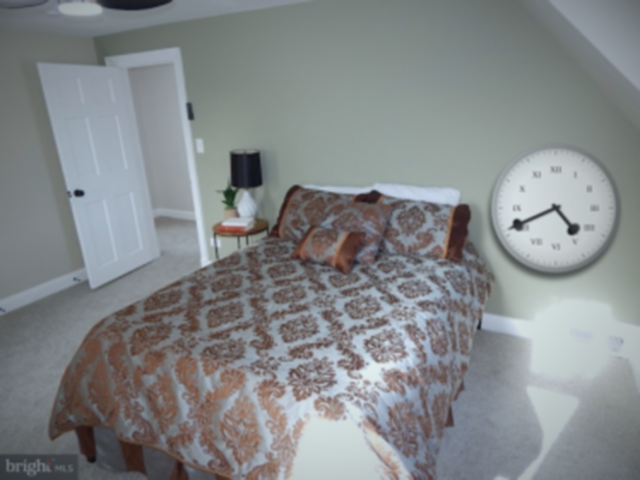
4:41
